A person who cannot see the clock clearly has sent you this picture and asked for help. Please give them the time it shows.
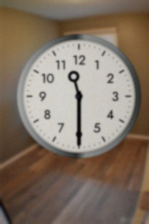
11:30
